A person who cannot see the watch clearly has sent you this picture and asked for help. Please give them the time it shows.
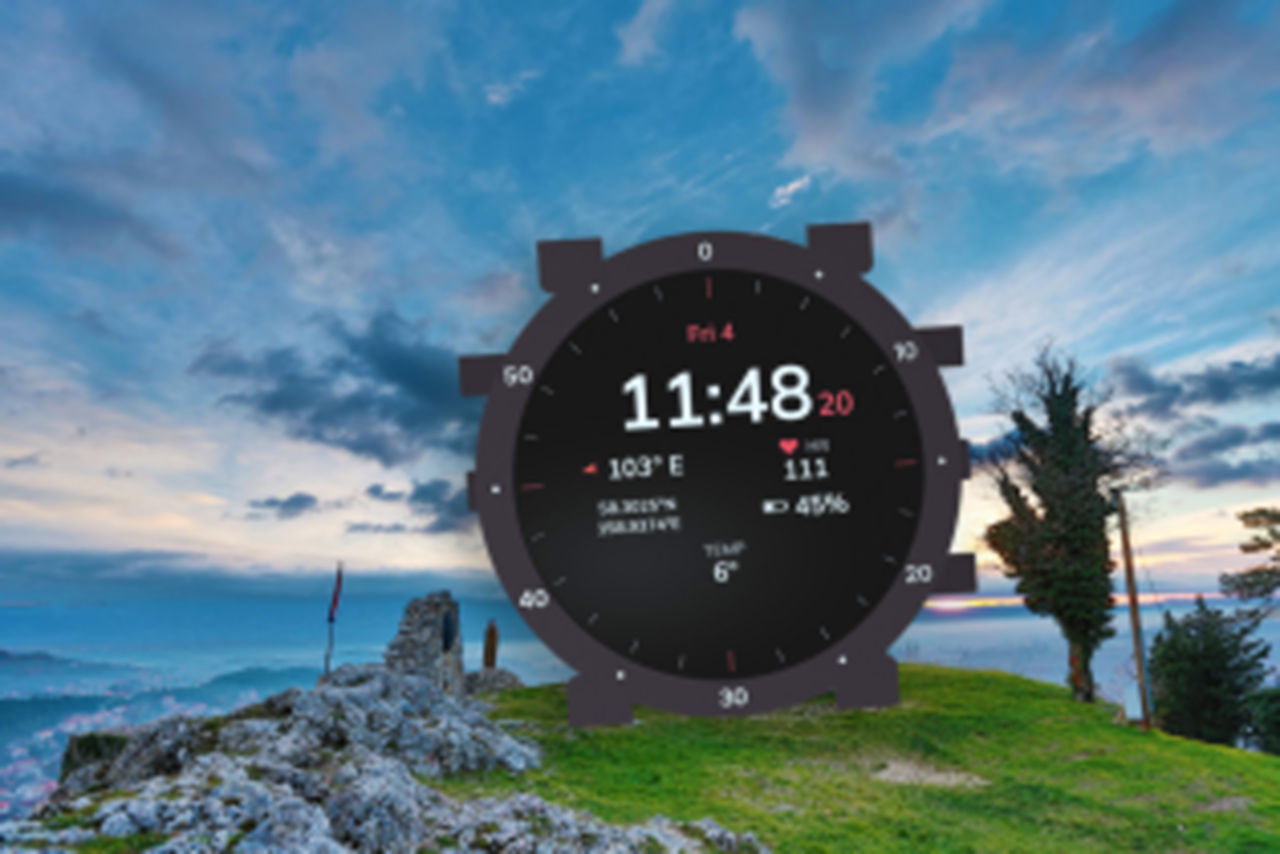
11:48
